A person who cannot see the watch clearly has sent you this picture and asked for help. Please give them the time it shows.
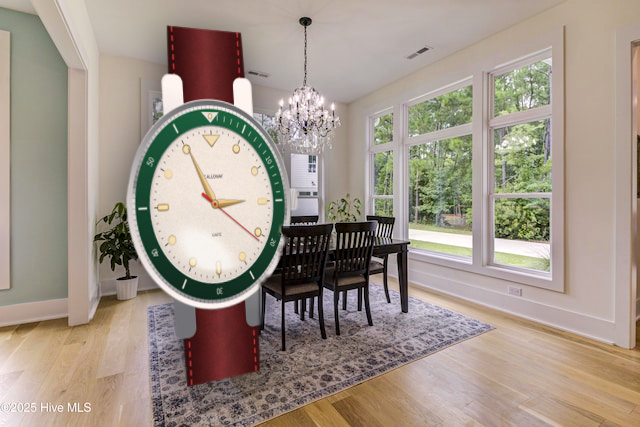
2:55:21
